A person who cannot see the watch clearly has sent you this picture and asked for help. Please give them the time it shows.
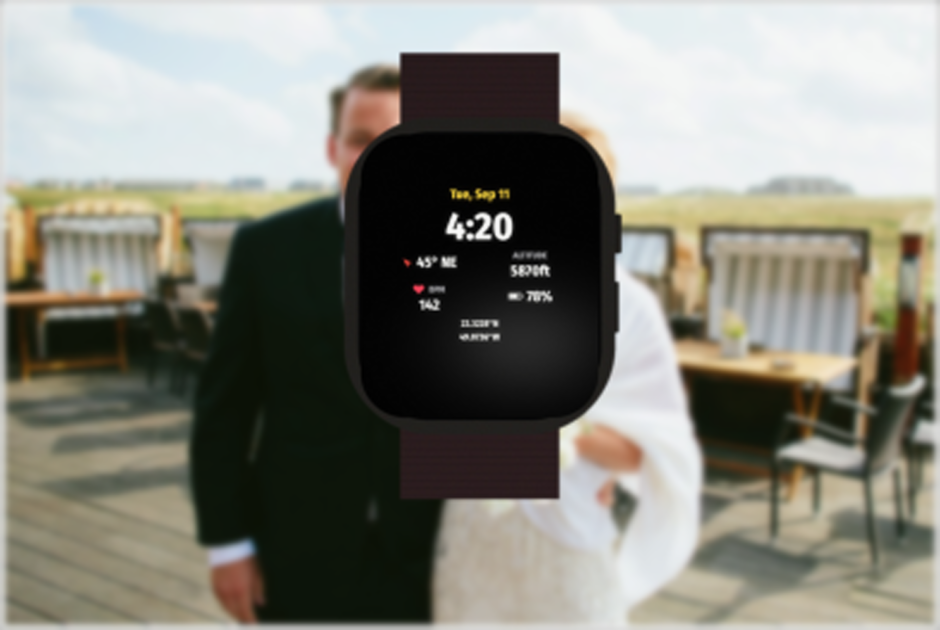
4:20
